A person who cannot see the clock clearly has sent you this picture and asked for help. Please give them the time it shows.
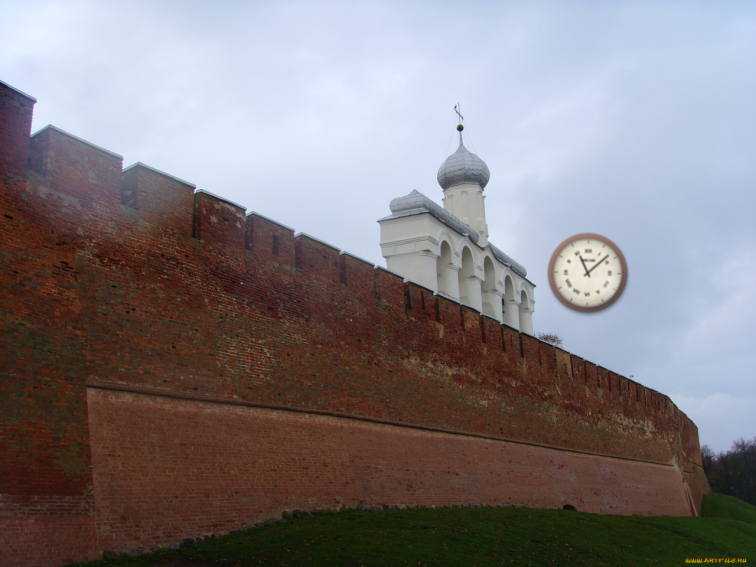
11:08
